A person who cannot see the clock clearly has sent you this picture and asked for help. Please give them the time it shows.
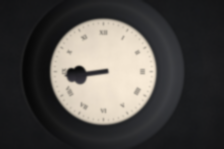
8:44
